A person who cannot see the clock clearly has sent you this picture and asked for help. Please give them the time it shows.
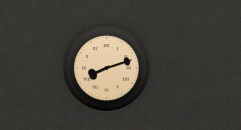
8:12
